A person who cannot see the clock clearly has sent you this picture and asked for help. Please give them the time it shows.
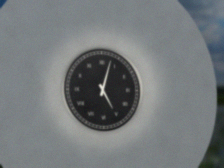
5:03
